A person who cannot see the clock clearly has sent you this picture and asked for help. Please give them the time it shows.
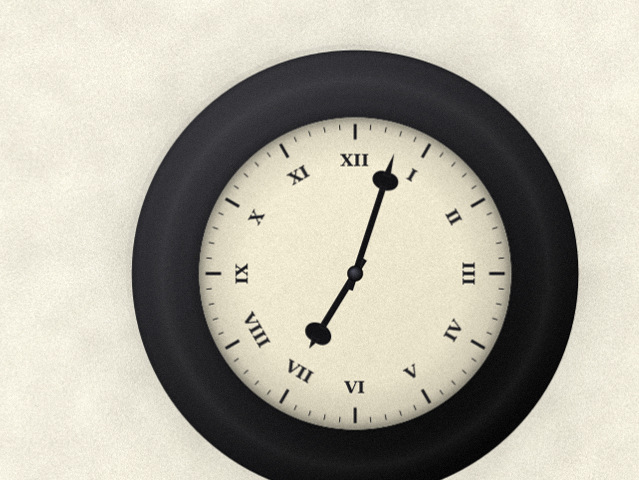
7:03
